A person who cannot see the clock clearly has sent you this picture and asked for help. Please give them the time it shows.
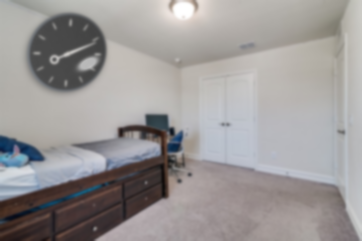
8:11
